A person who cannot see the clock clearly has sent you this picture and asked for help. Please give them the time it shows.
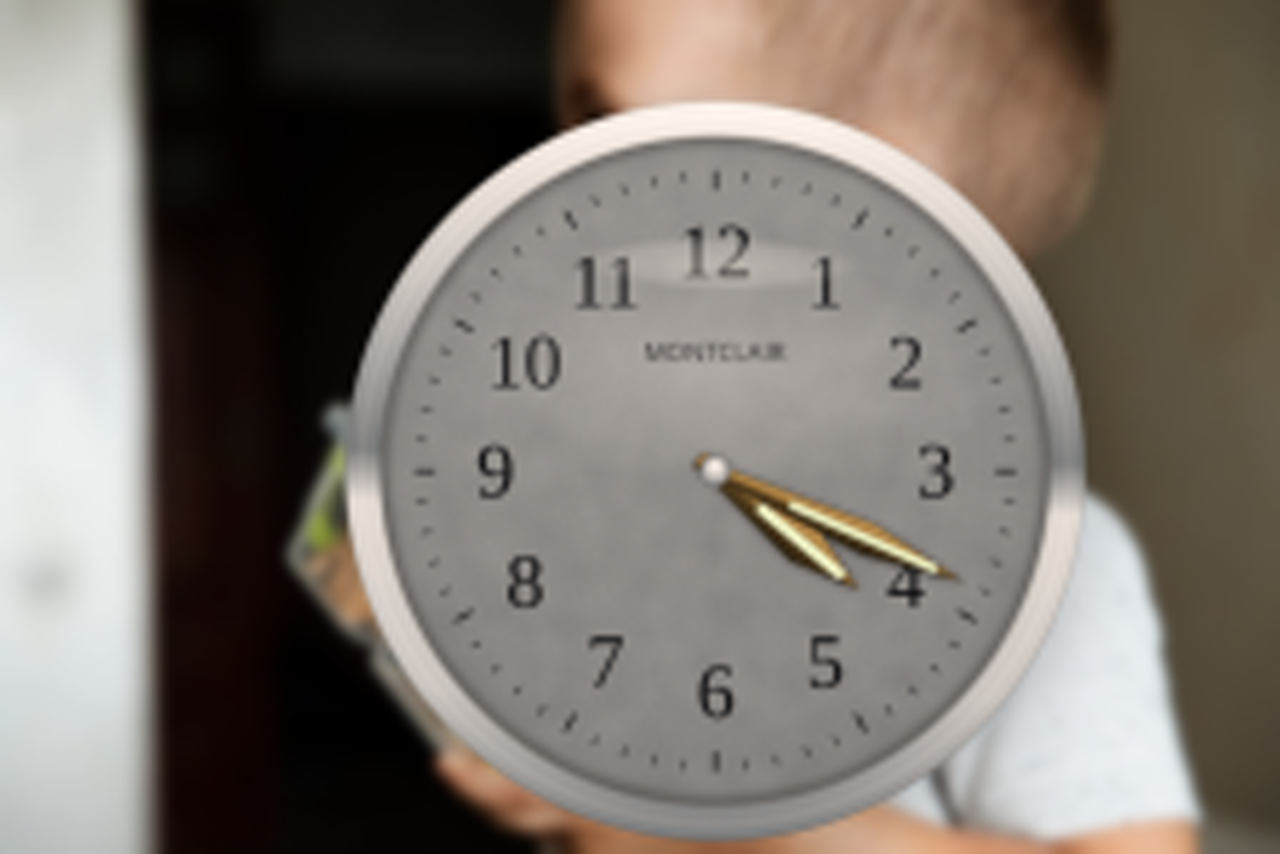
4:19
